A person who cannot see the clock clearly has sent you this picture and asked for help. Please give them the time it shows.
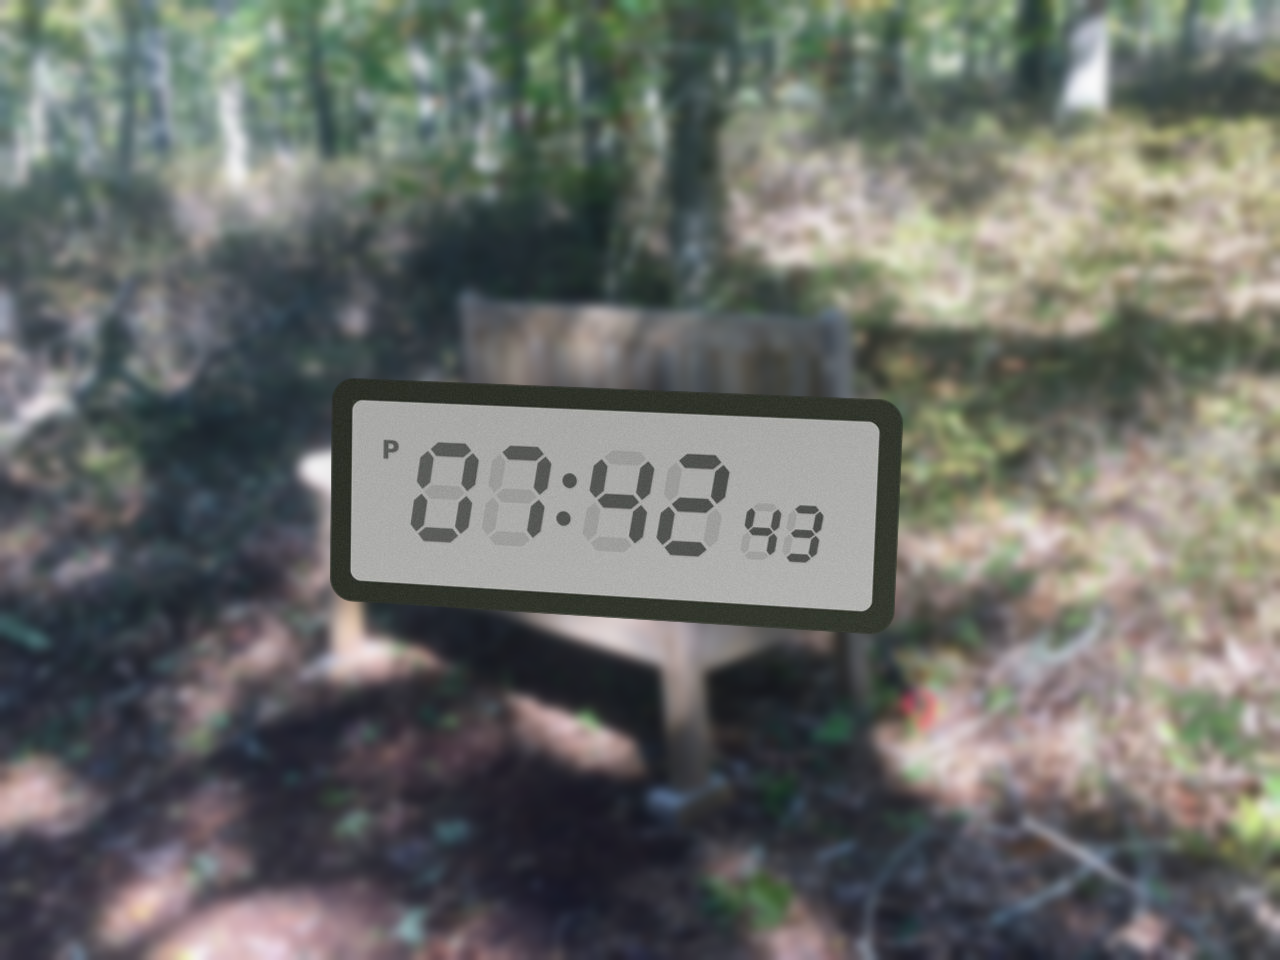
7:42:43
